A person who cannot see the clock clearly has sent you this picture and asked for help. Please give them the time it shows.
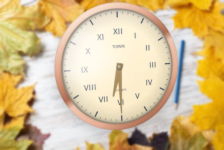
6:30
